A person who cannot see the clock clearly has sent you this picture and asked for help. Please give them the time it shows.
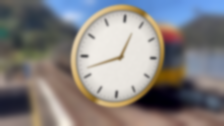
12:42
